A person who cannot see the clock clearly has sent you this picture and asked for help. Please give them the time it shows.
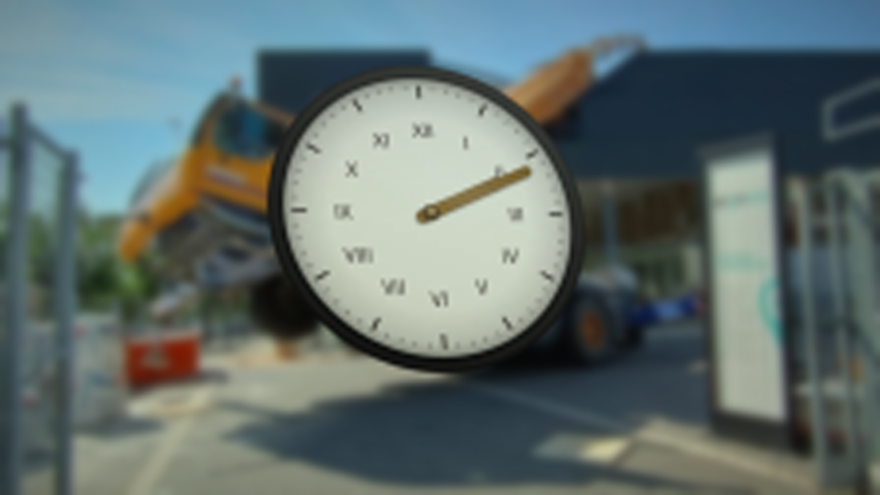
2:11
